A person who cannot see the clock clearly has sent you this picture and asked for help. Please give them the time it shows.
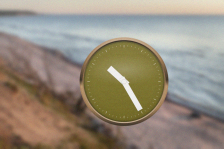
10:25
